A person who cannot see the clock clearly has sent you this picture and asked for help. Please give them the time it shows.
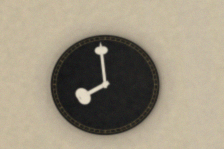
7:59
